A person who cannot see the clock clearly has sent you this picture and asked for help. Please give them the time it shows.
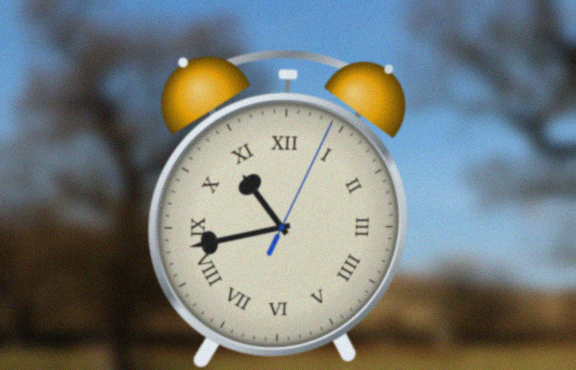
10:43:04
